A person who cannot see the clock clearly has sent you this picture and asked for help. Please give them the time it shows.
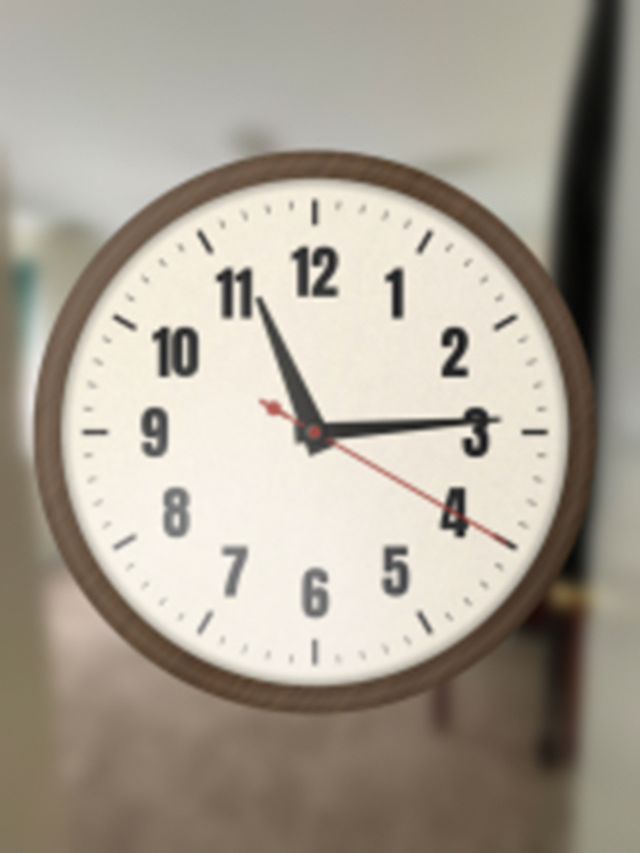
11:14:20
